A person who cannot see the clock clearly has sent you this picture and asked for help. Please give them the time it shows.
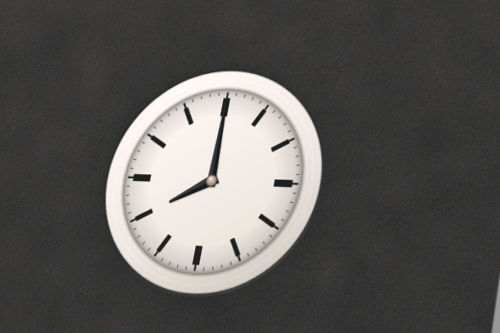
8:00
